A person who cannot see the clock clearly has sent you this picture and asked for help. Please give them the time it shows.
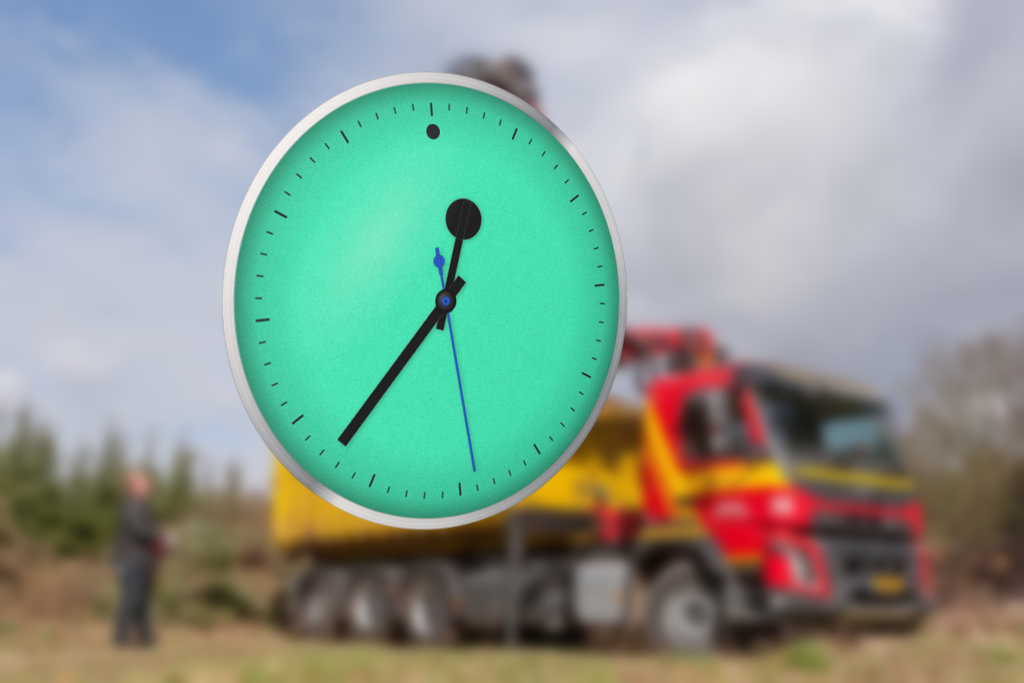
12:37:29
